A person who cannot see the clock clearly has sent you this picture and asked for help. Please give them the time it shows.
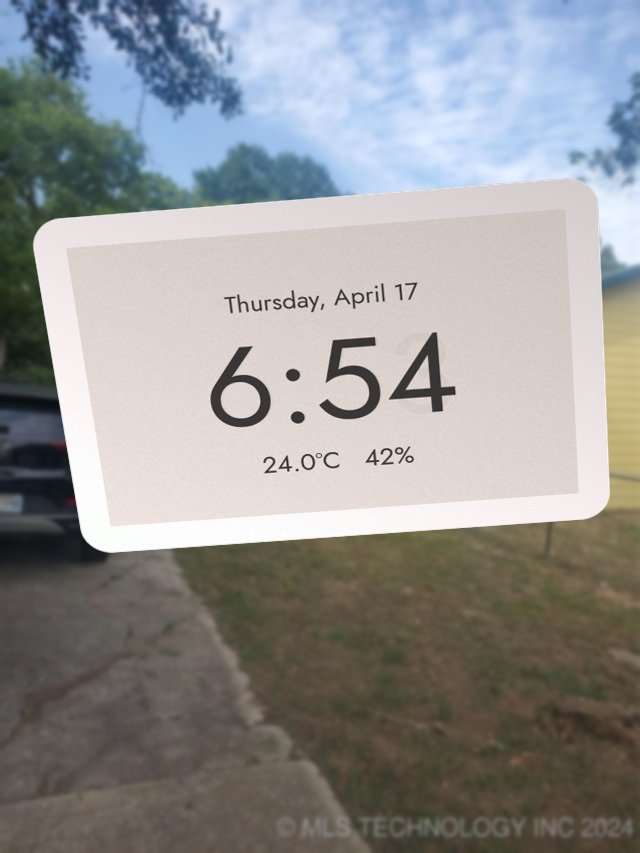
6:54
